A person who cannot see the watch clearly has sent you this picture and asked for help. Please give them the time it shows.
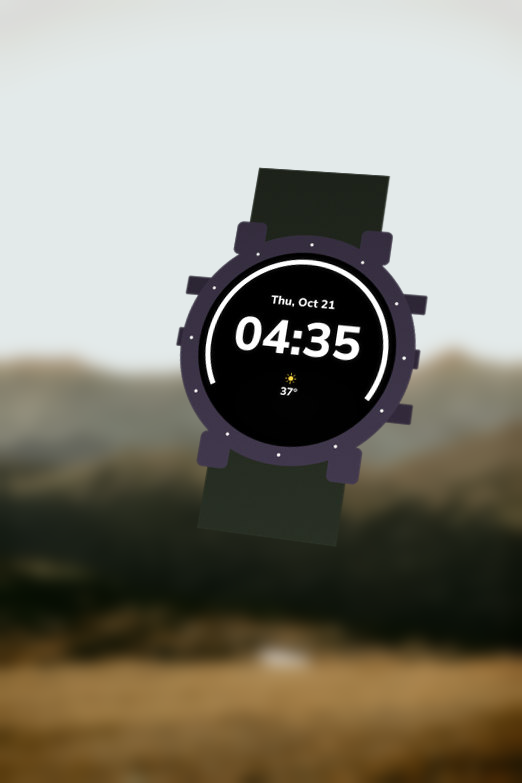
4:35
